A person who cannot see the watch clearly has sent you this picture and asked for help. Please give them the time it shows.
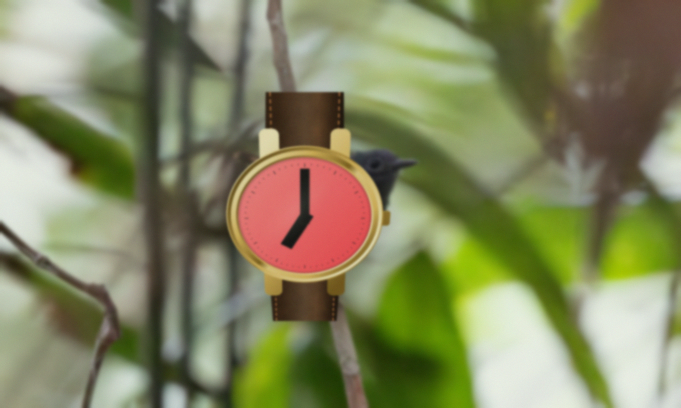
7:00
